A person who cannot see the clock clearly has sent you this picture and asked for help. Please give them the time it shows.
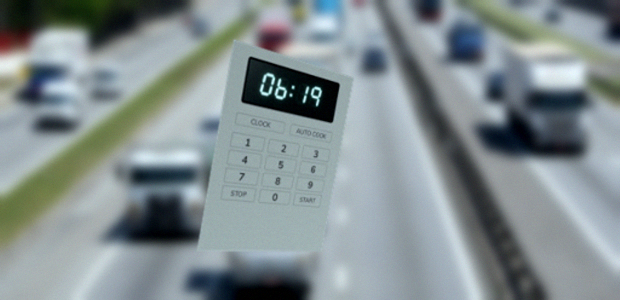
6:19
